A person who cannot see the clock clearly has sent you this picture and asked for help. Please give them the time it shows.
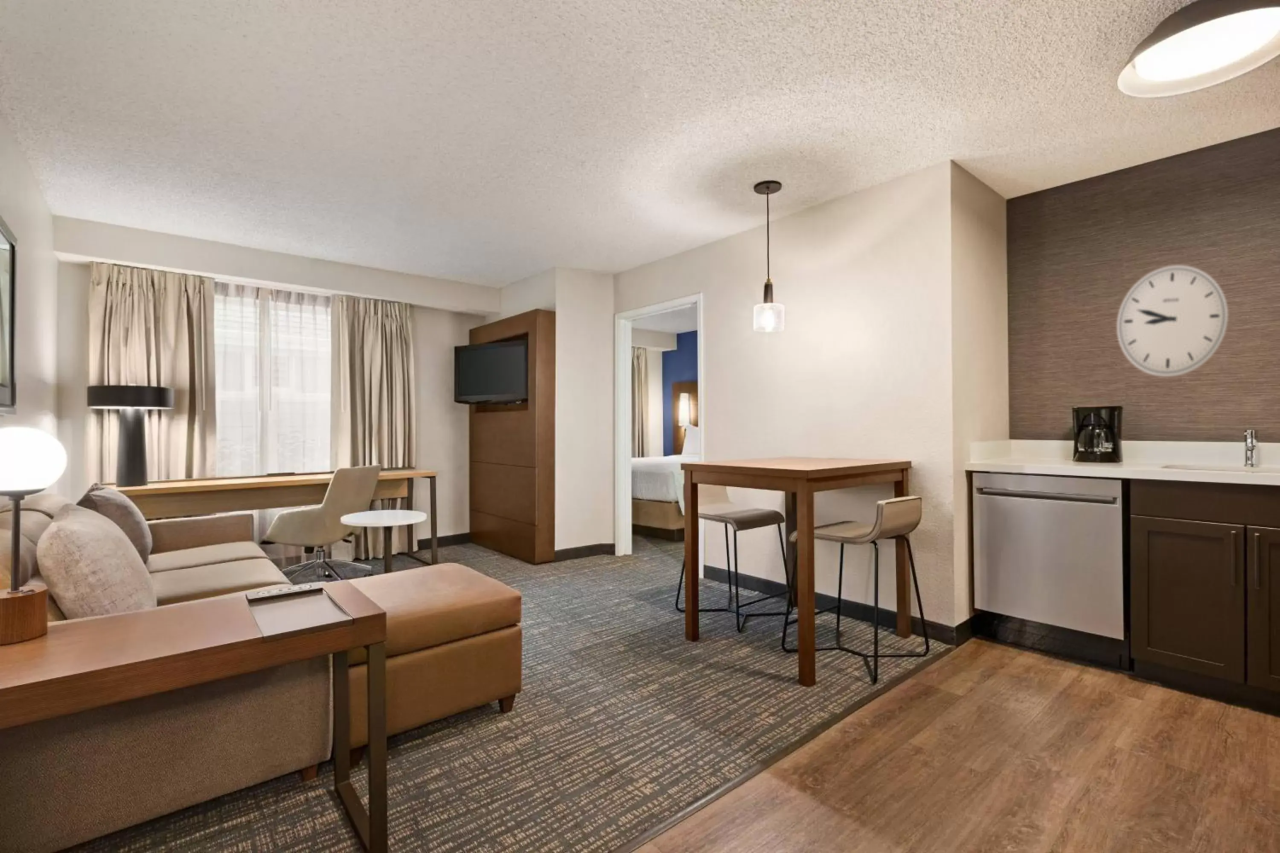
8:48
